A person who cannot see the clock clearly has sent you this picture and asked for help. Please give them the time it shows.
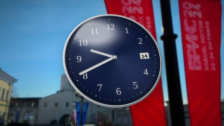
9:41
